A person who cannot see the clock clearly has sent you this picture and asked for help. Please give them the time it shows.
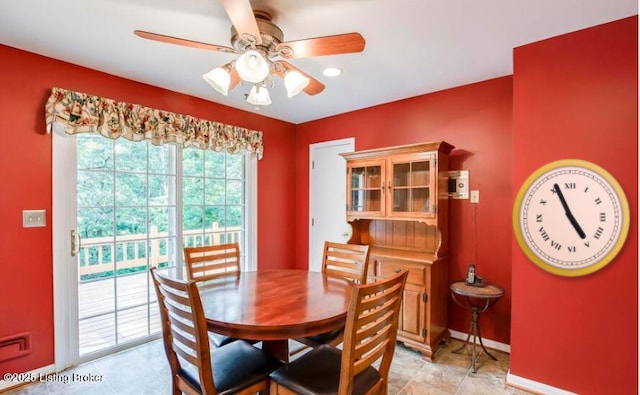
4:56
